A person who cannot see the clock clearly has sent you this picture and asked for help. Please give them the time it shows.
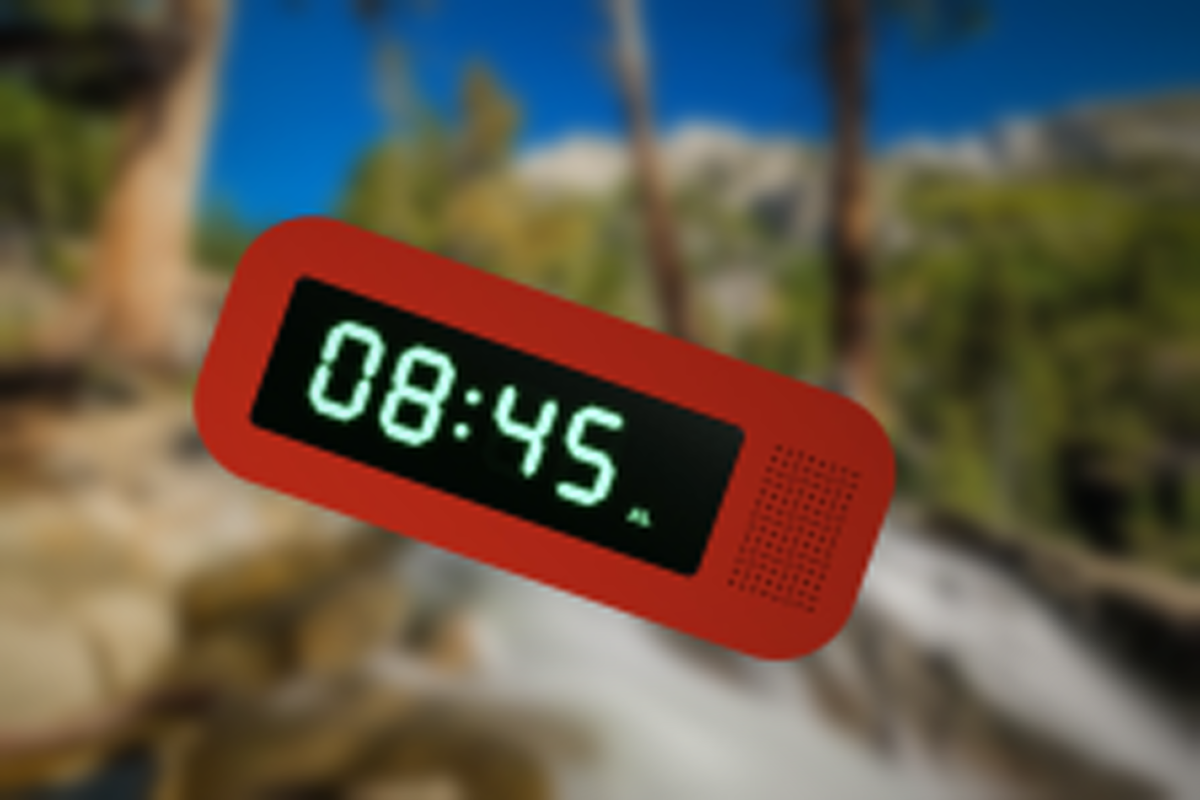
8:45
